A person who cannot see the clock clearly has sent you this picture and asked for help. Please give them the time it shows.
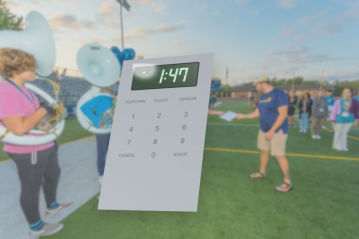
1:47
